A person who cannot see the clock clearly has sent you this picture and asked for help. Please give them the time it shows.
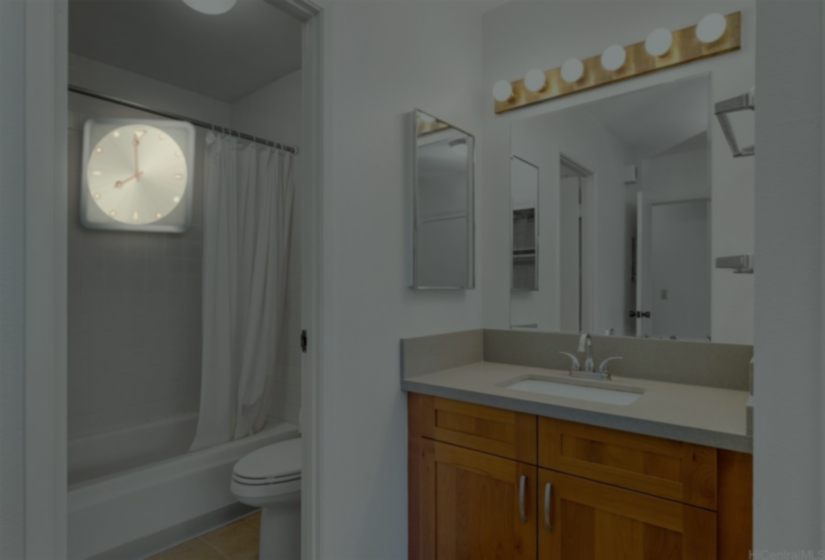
7:59
